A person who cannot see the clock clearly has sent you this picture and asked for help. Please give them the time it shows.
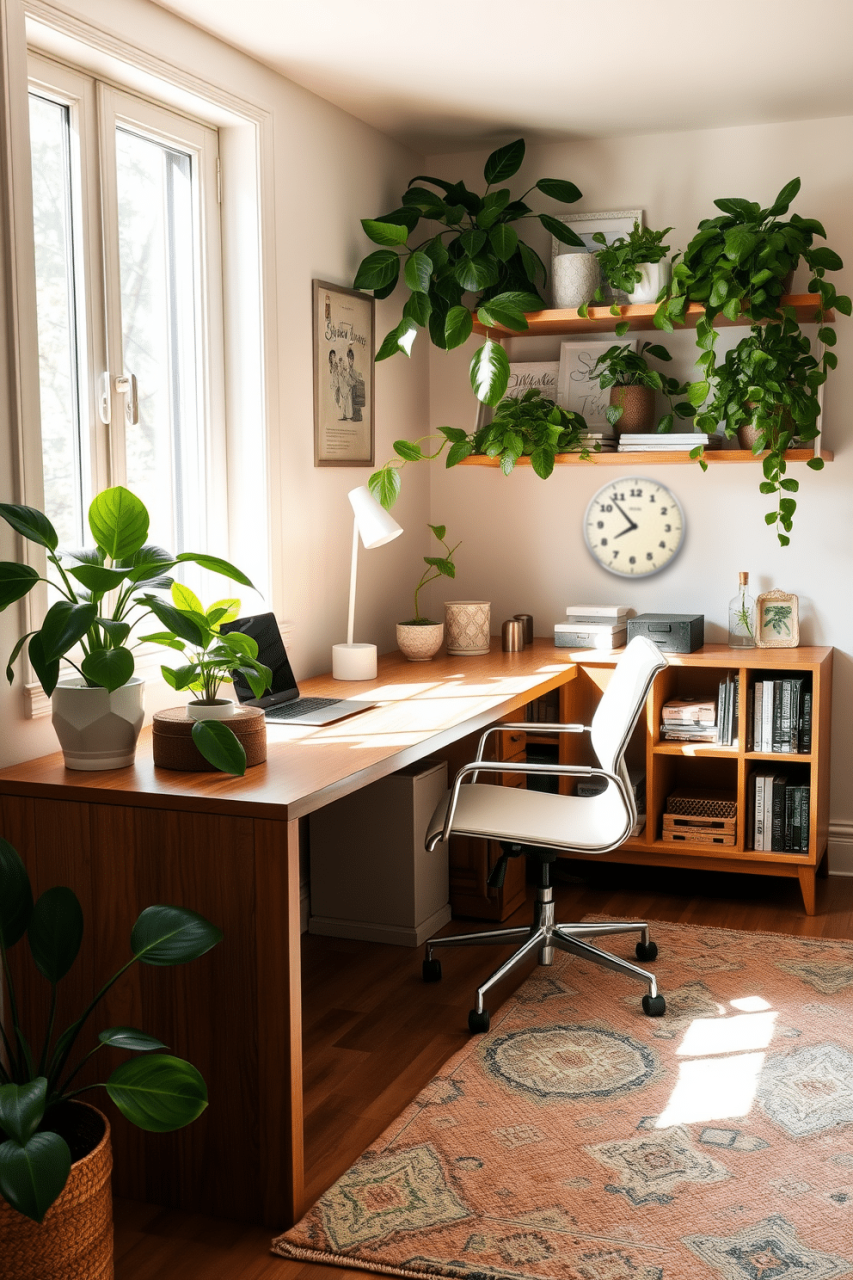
7:53
